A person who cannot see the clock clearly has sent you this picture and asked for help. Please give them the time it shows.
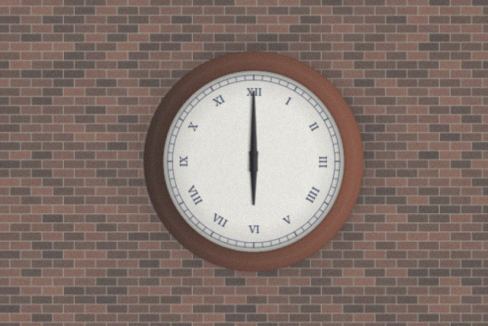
6:00
